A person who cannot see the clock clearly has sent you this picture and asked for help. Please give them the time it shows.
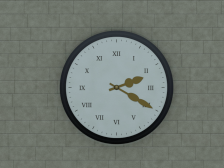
2:20
